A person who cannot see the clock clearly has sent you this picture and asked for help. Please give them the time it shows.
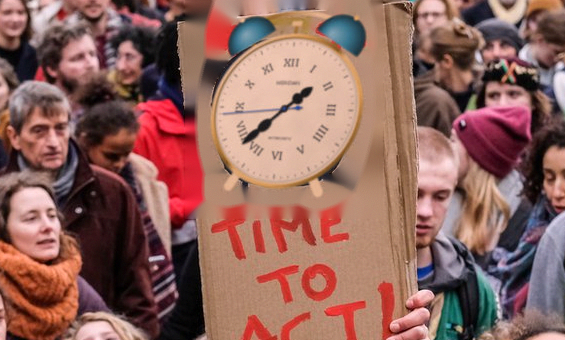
1:37:44
